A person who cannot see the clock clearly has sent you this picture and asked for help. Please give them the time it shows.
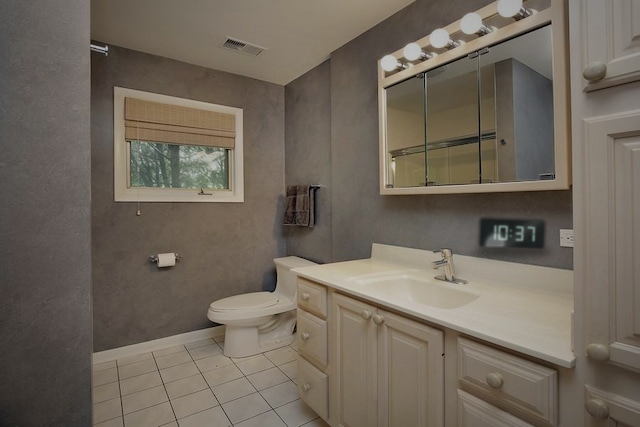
10:37
